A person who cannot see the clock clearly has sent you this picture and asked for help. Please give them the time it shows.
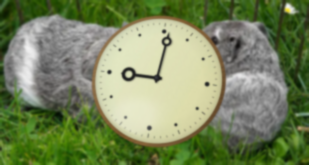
9:01
